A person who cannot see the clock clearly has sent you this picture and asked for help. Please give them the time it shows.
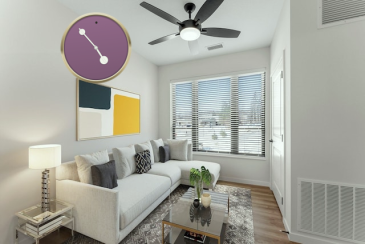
4:53
